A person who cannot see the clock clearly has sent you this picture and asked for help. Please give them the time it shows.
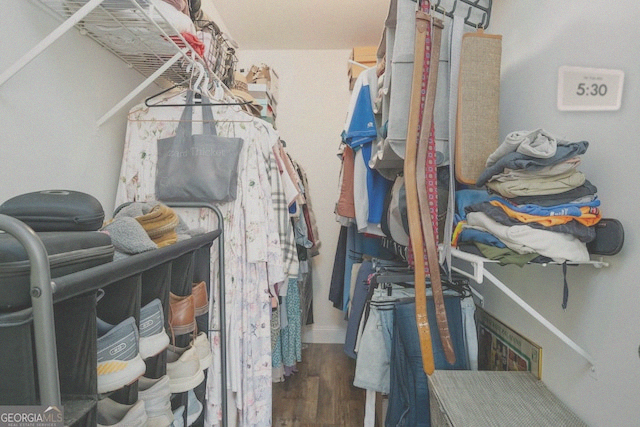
5:30
